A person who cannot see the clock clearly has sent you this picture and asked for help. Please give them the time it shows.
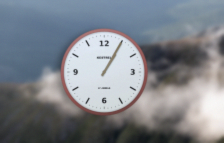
1:05
